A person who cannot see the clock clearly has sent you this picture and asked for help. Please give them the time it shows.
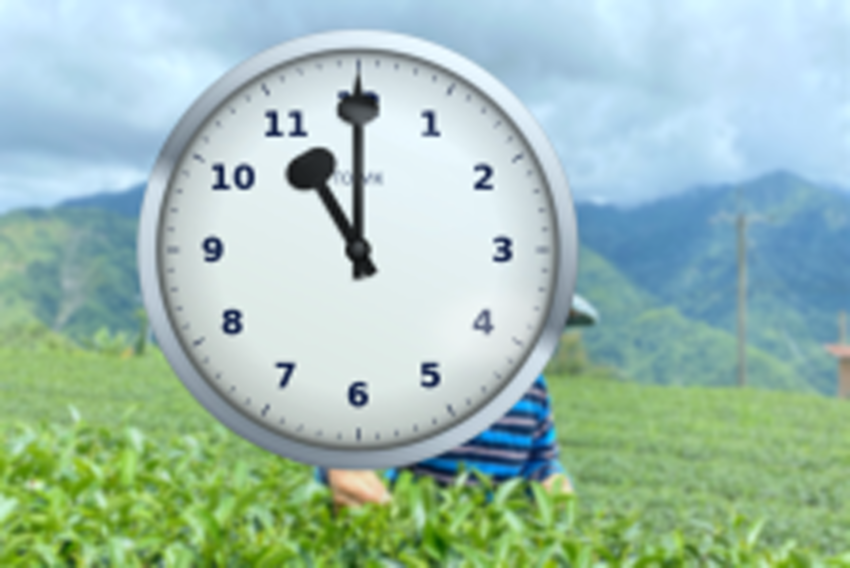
11:00
